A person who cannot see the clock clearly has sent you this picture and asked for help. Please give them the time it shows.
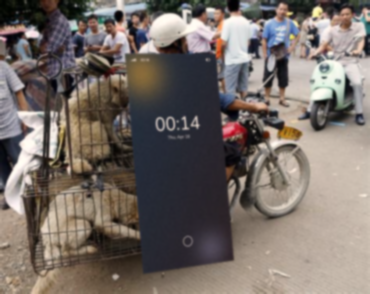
0:14
